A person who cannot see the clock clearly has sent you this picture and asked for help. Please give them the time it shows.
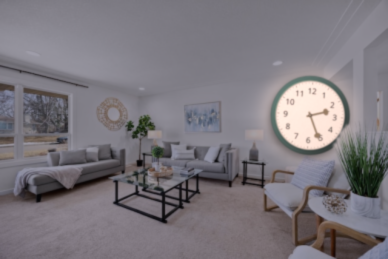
2:26
